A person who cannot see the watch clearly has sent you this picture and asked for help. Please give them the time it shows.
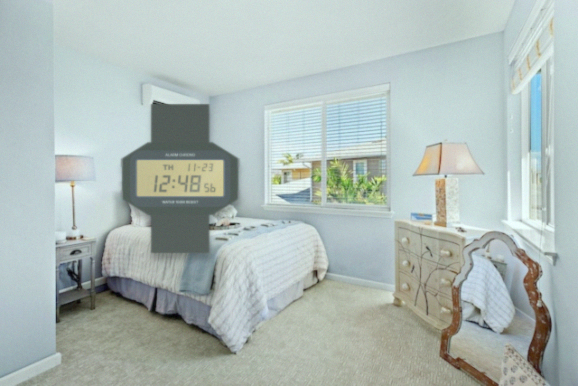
12:48
